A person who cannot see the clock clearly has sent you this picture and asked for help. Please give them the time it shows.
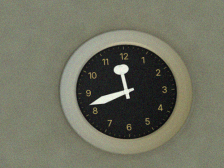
11:42
